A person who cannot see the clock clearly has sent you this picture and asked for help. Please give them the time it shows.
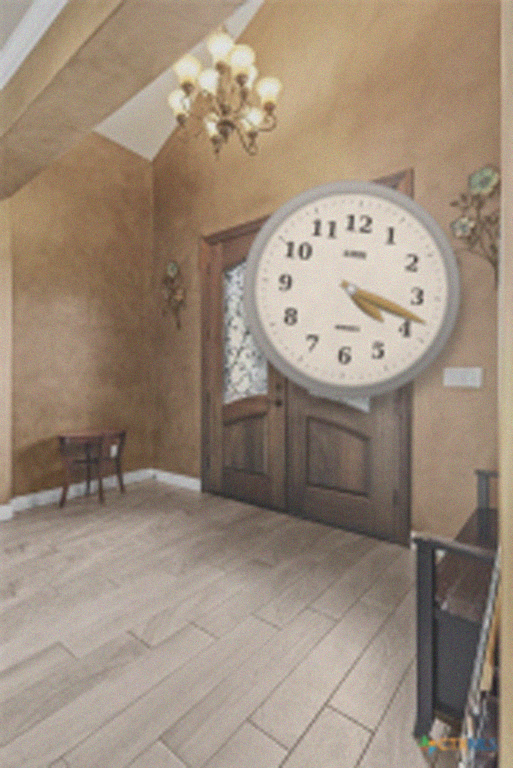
4:18
